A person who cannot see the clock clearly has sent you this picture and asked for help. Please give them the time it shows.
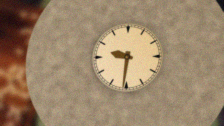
9:31
